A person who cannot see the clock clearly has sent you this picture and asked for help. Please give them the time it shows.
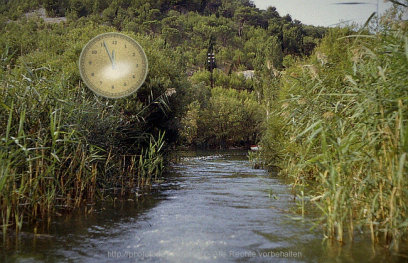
11:56
